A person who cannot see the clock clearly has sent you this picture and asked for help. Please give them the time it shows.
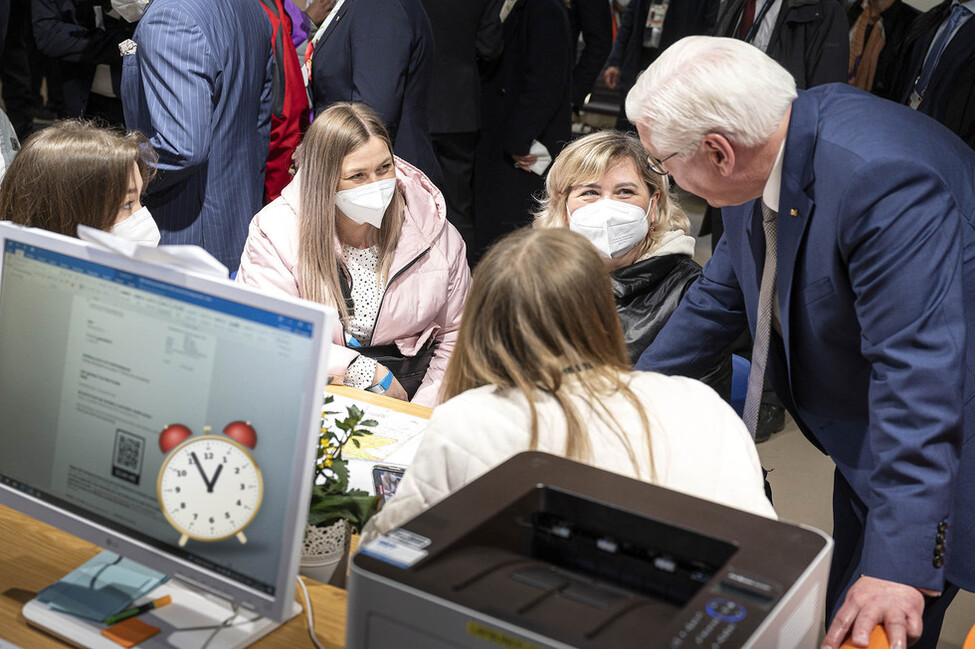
12:56
